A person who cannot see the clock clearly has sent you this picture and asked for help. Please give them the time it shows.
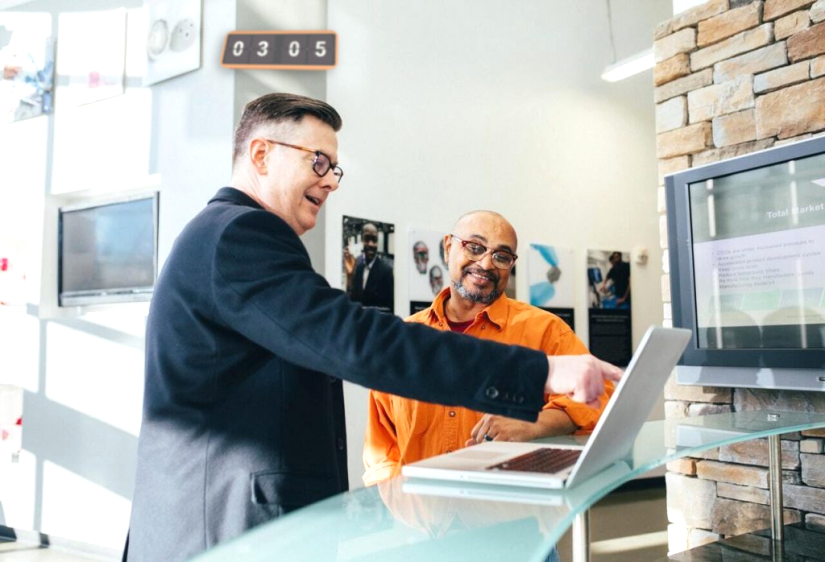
3:05
